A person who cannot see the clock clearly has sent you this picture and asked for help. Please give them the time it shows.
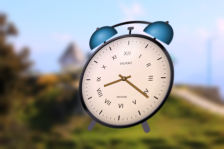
8:21
